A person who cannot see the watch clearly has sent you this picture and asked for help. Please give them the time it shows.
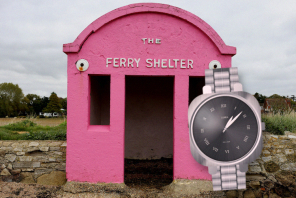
1:08
